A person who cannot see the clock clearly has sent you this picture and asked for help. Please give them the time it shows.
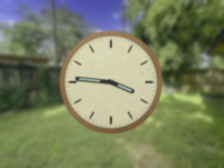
3:46
